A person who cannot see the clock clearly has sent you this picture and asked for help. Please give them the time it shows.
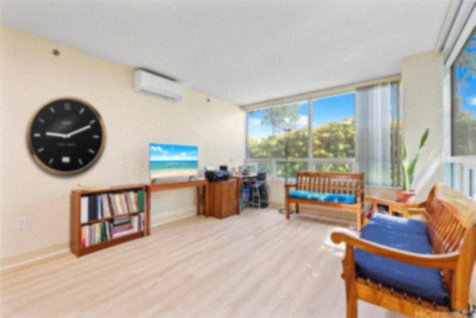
9:11
